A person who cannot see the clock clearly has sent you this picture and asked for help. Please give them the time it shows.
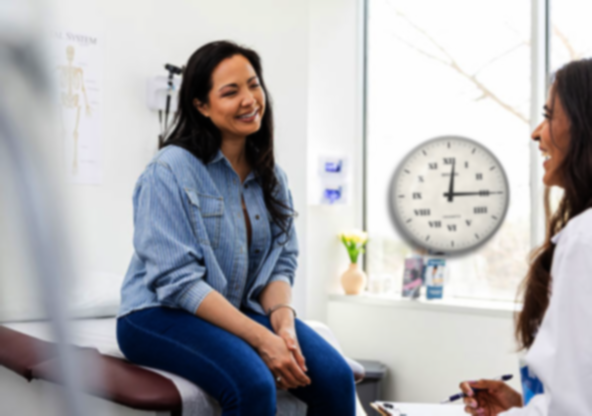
12:15
